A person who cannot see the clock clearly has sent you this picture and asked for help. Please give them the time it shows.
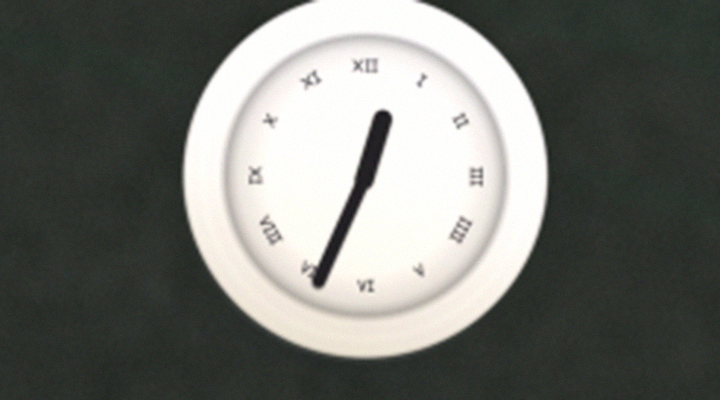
12:34
